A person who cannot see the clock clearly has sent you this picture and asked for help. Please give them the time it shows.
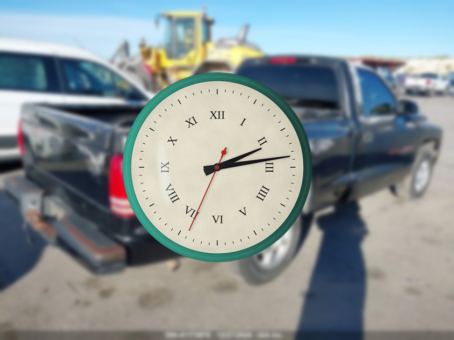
2:13:34
